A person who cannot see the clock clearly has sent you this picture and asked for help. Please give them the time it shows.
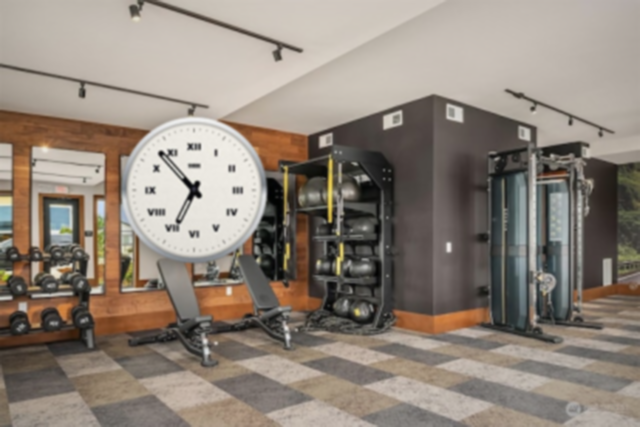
6:53
